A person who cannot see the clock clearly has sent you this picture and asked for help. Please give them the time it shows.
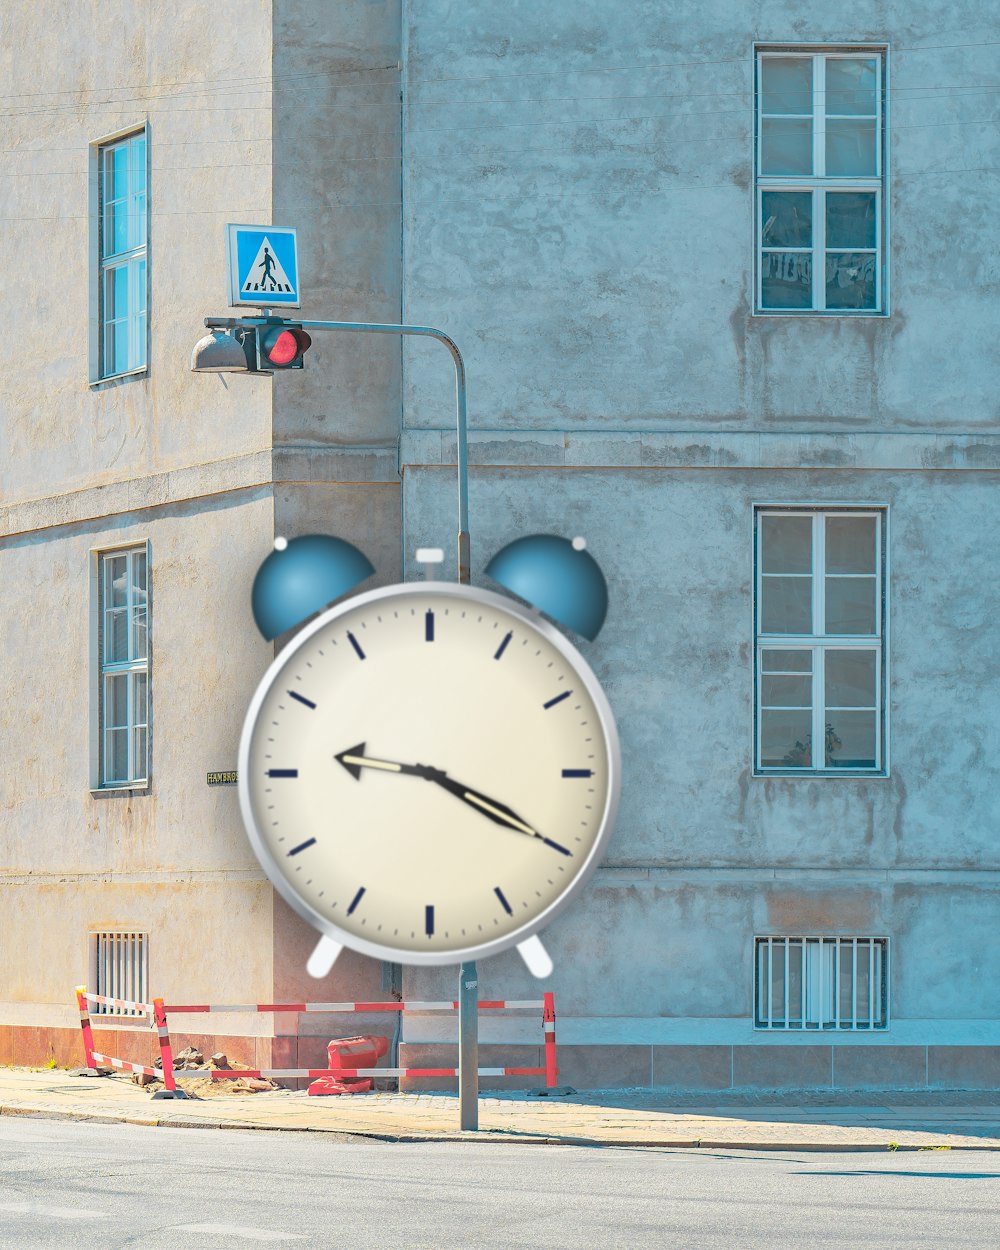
9:20
